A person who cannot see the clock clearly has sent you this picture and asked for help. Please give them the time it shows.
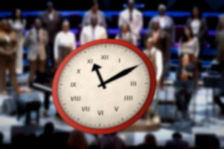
11:10
